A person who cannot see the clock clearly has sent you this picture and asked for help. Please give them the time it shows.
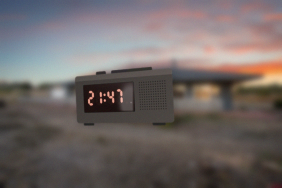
21:47
